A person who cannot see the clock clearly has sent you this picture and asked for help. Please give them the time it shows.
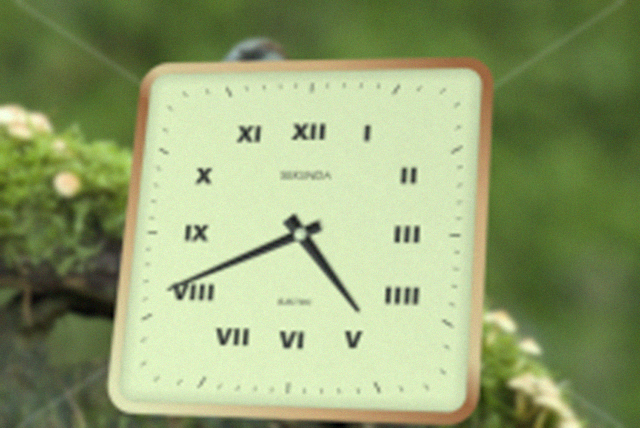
4:41
